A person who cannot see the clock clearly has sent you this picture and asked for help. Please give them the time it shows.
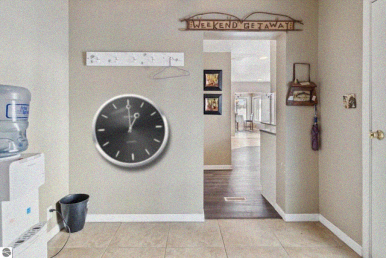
1:00
